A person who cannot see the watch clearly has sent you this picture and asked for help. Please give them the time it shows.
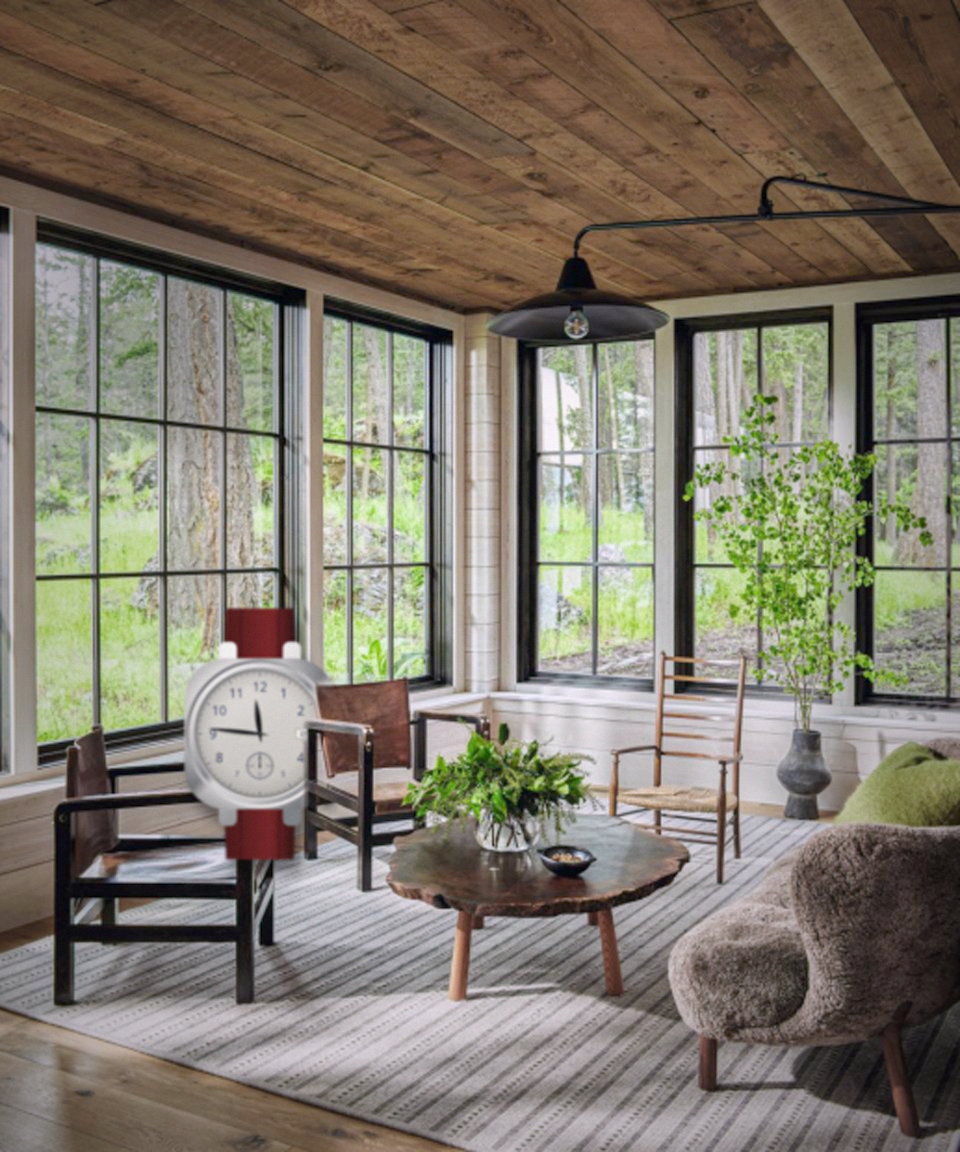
11:46
